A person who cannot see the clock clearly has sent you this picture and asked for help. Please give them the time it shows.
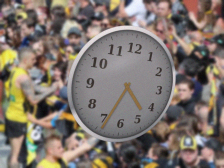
4:34
